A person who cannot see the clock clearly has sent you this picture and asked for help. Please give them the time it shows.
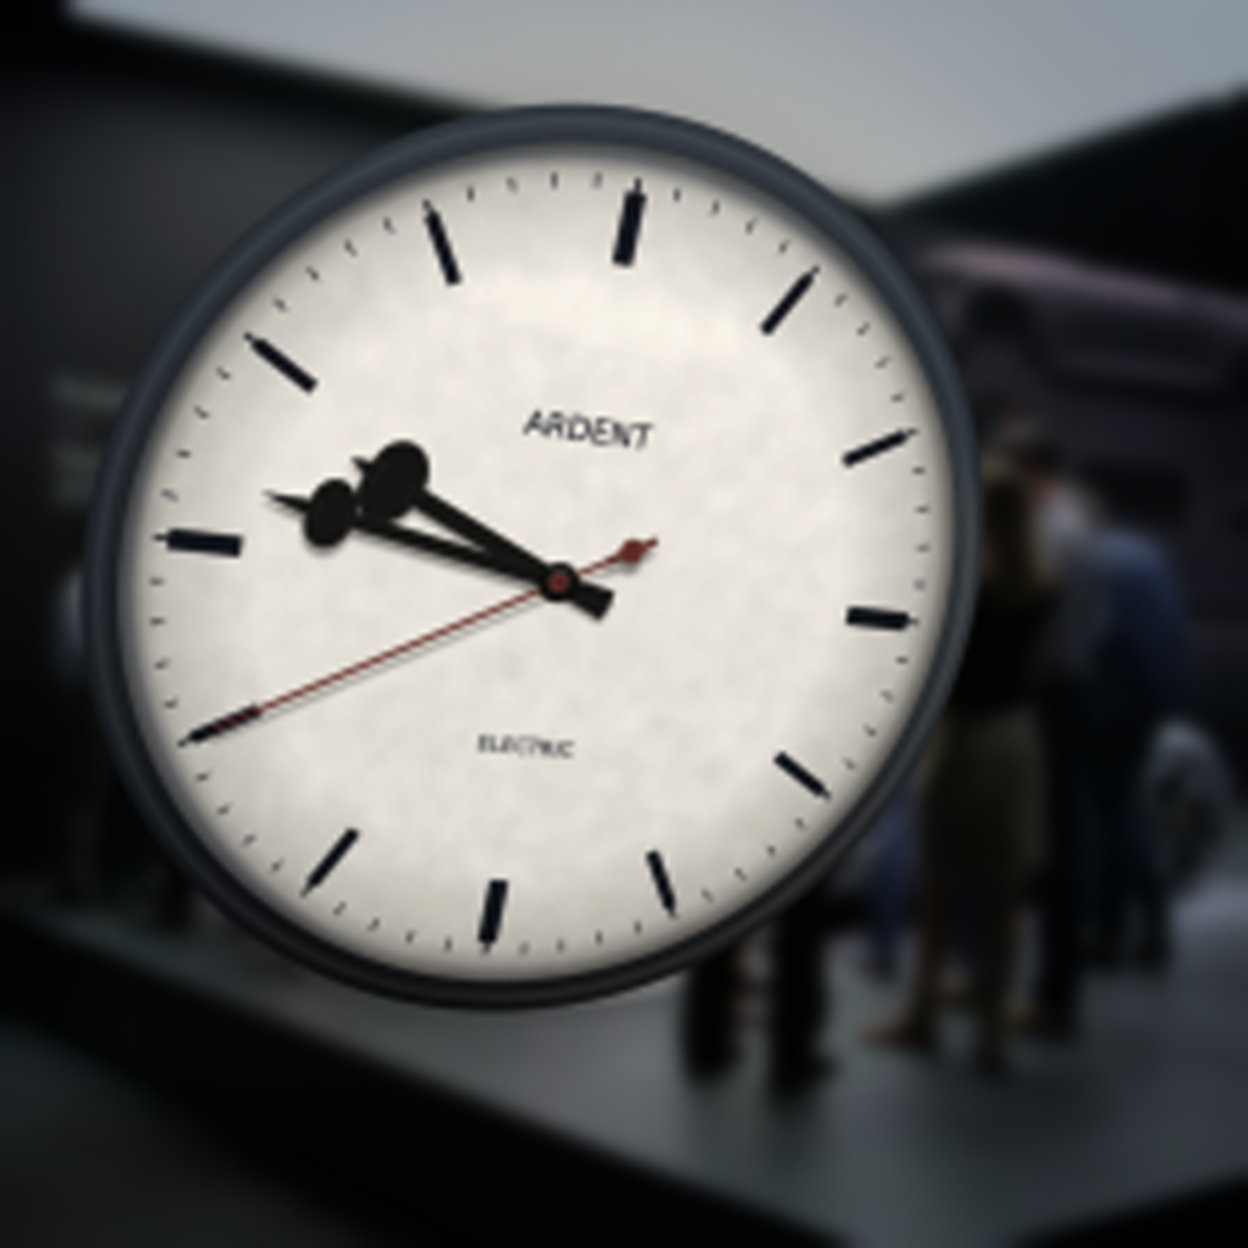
9:46:40
